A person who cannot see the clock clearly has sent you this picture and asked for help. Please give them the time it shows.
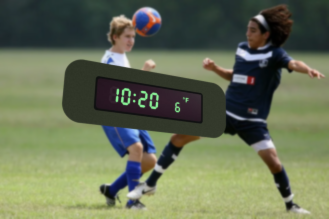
10:20
